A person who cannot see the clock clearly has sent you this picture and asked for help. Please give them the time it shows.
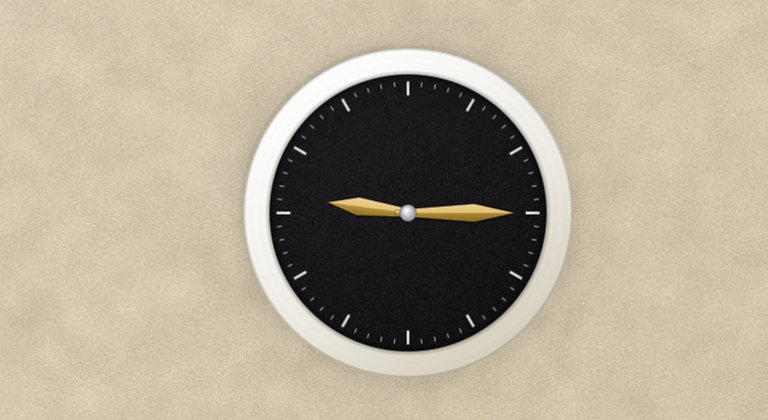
9:15
